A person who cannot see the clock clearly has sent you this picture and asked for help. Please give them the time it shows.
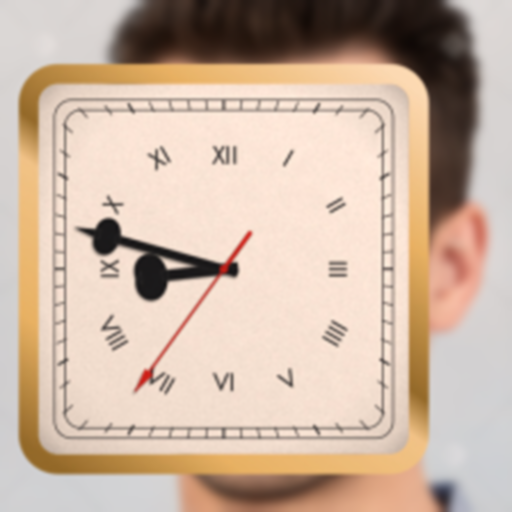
8:47:36
